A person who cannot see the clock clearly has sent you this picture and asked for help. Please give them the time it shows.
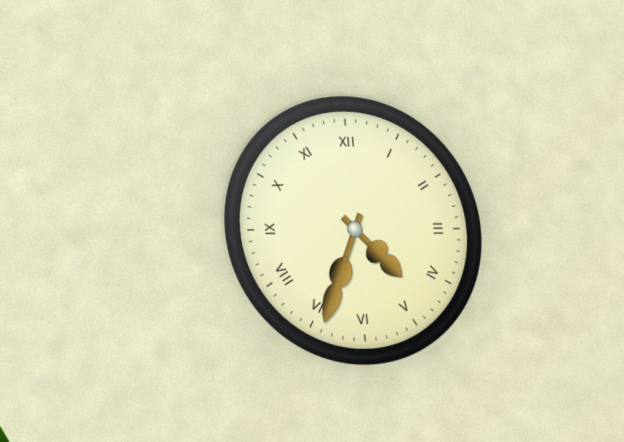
4:34
